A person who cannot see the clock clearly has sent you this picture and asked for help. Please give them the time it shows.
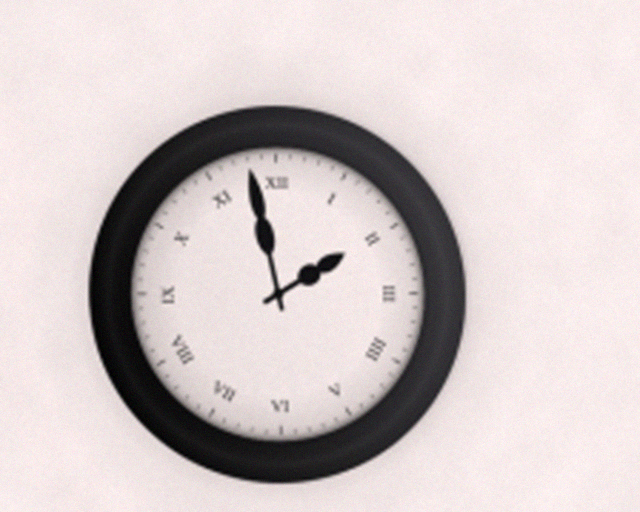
1:58
